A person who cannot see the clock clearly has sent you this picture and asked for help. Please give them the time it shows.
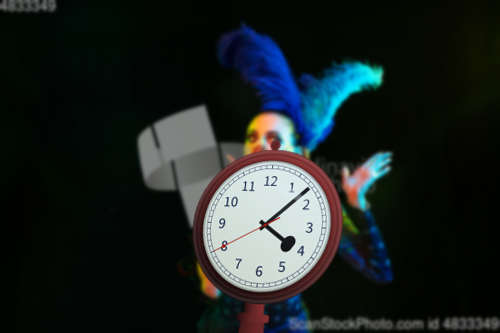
4:07:40
